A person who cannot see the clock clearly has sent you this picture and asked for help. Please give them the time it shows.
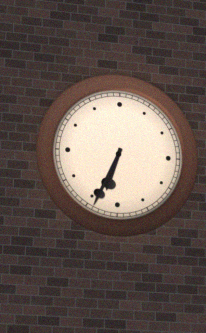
6:34
